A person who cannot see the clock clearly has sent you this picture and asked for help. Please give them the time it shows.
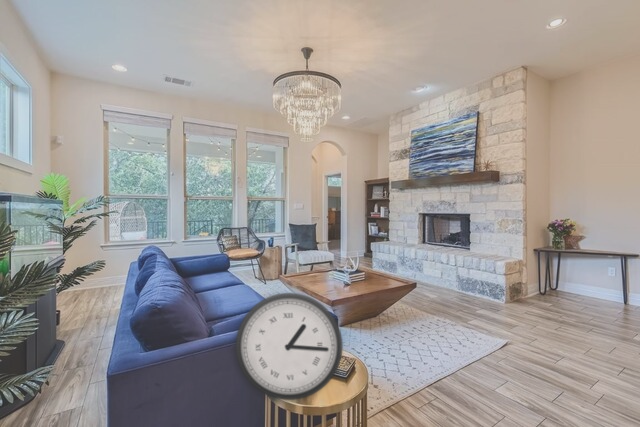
1:16
